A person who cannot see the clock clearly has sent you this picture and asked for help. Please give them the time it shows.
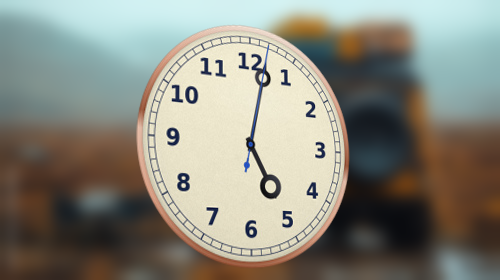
5:02:02
